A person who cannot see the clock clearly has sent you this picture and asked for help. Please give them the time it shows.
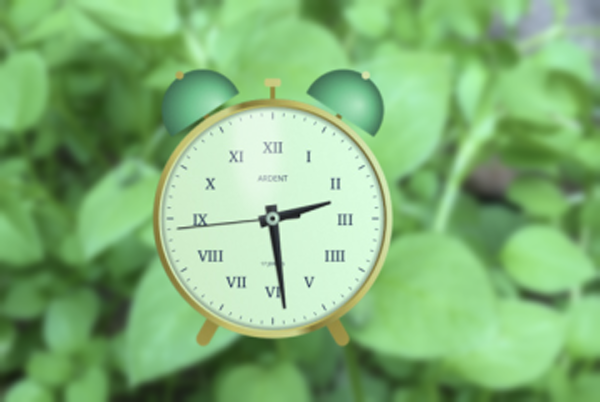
2:28:44
